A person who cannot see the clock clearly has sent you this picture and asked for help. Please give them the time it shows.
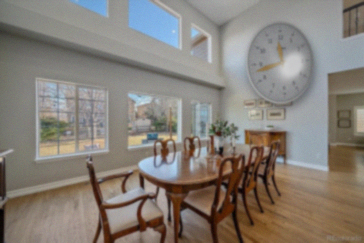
11:43
